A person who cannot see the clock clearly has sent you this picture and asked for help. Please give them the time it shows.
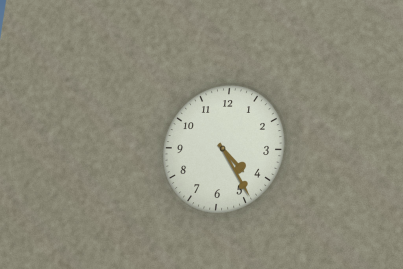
4:24
